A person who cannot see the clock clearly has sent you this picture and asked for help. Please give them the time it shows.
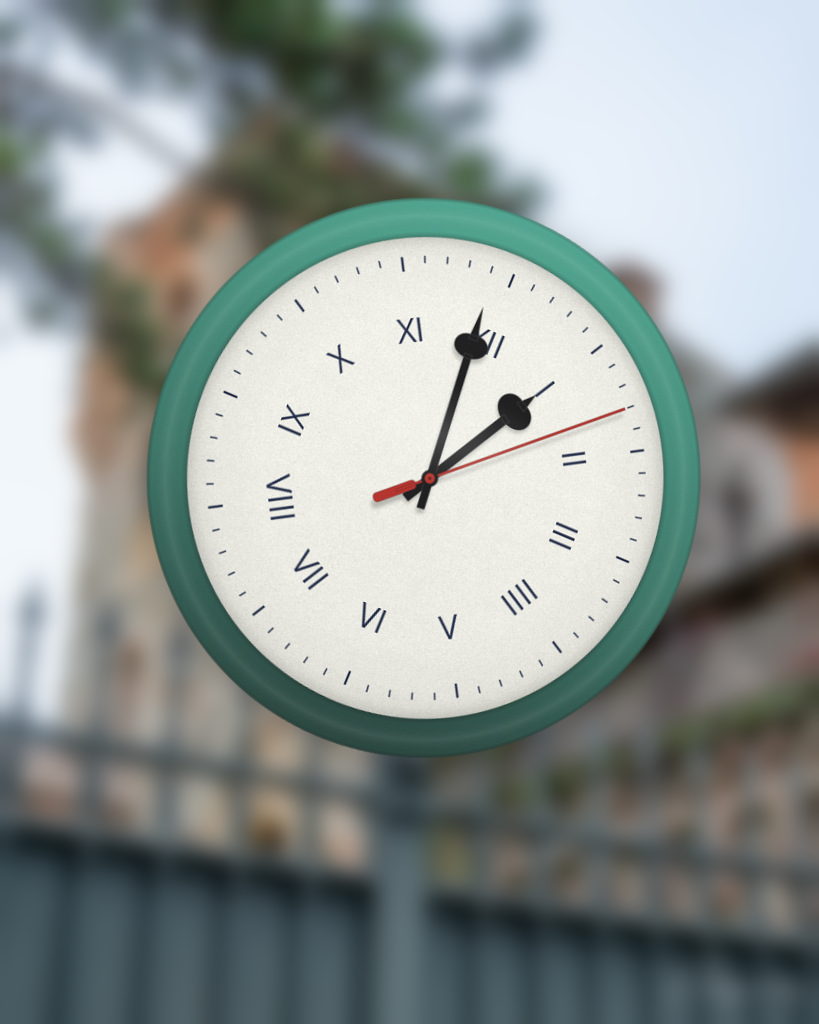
12:59:08
